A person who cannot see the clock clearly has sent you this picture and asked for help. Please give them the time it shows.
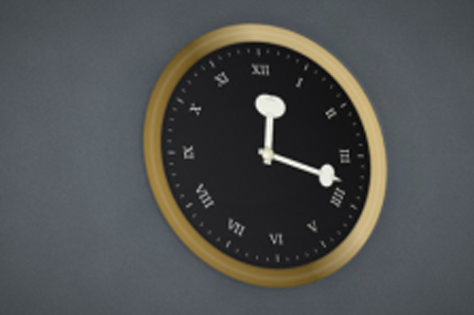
12:18
